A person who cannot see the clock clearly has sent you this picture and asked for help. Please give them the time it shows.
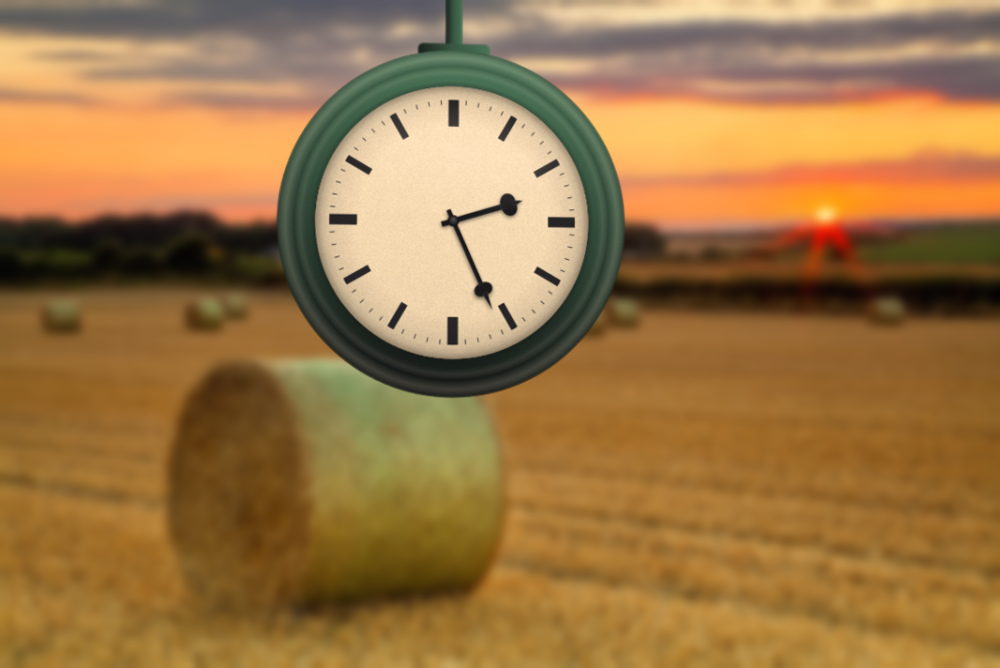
2:26
